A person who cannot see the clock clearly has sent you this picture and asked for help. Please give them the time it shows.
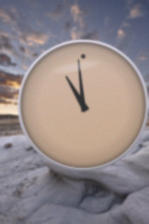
10:59
